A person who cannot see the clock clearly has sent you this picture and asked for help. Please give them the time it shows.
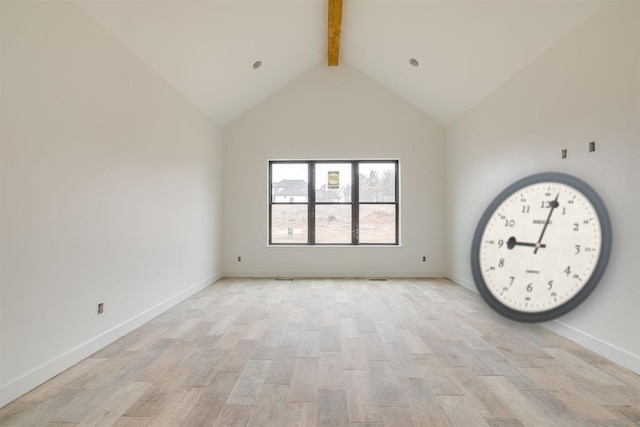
9:02
